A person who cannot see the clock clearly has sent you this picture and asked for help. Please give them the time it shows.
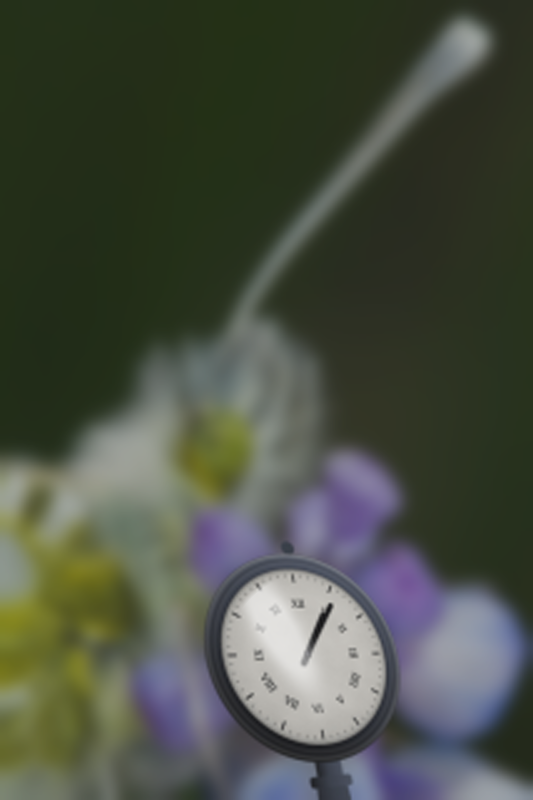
1:06
